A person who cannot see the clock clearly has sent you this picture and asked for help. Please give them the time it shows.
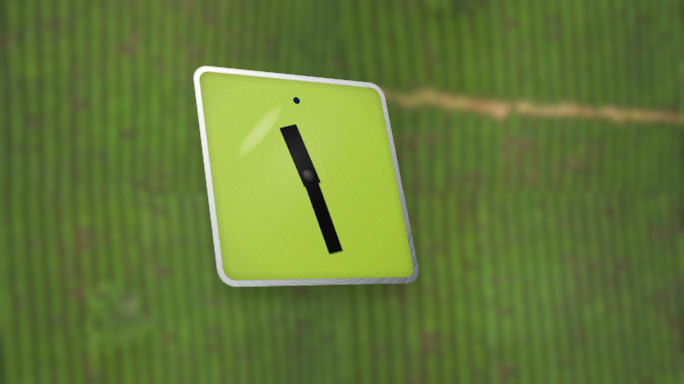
11:28
